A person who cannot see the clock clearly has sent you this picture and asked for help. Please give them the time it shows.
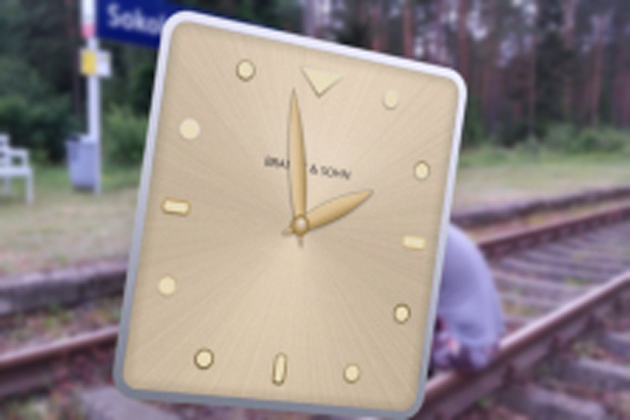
1:58
